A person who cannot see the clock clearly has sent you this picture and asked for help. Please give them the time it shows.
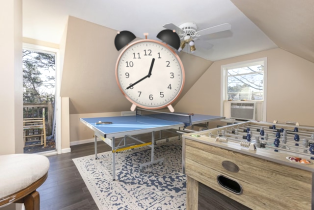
12:40
